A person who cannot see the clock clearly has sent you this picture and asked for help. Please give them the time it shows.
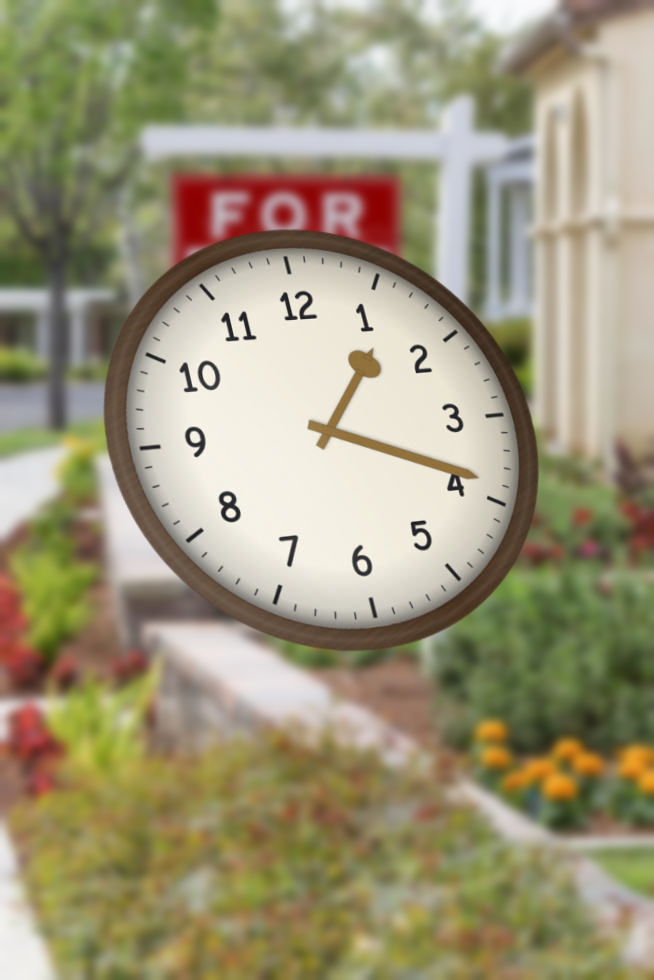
1:19
